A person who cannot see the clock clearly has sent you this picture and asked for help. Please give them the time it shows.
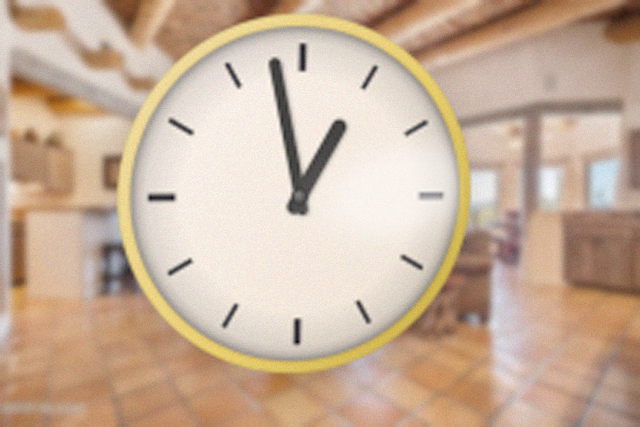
12:58
